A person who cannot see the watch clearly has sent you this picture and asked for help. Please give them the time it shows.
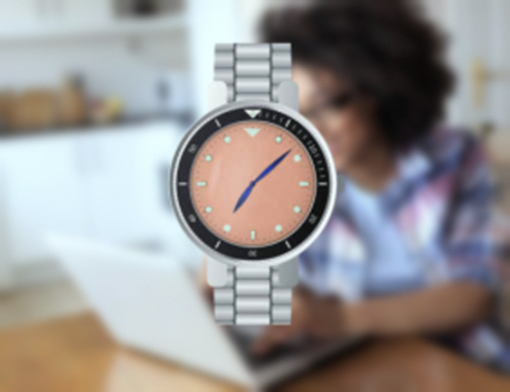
7:08
